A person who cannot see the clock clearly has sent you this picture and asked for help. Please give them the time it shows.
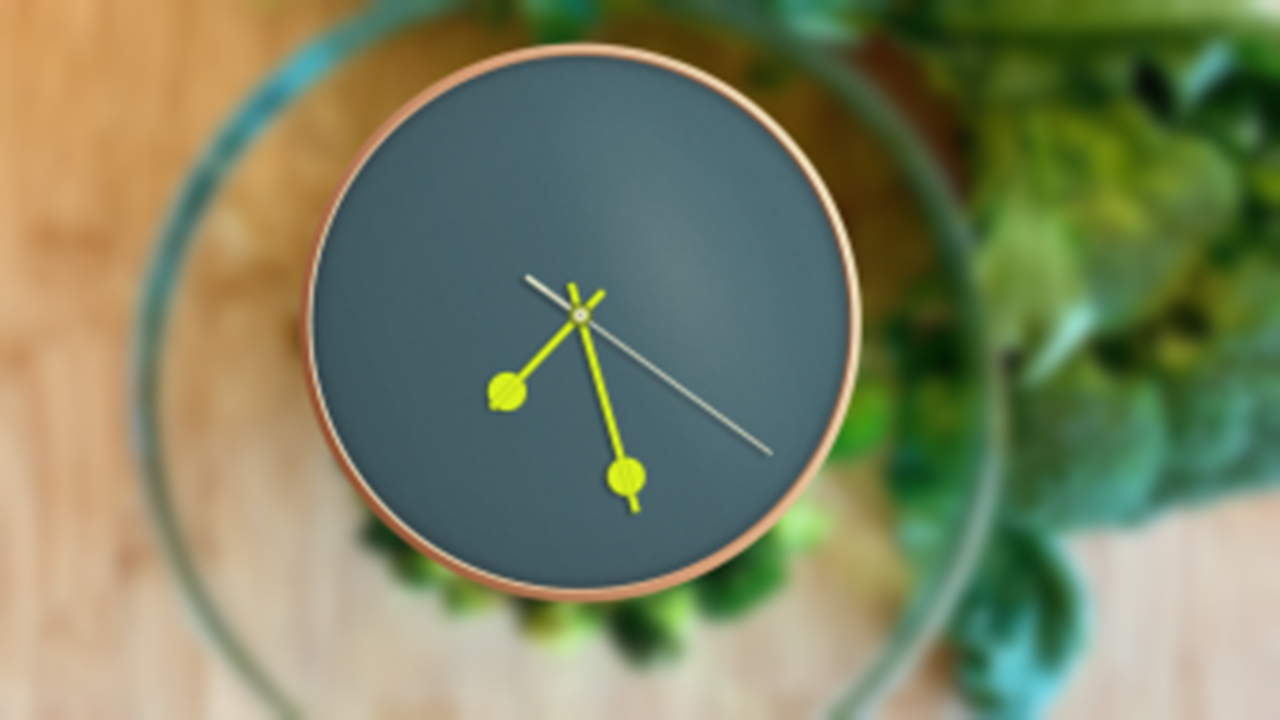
7:27:21
